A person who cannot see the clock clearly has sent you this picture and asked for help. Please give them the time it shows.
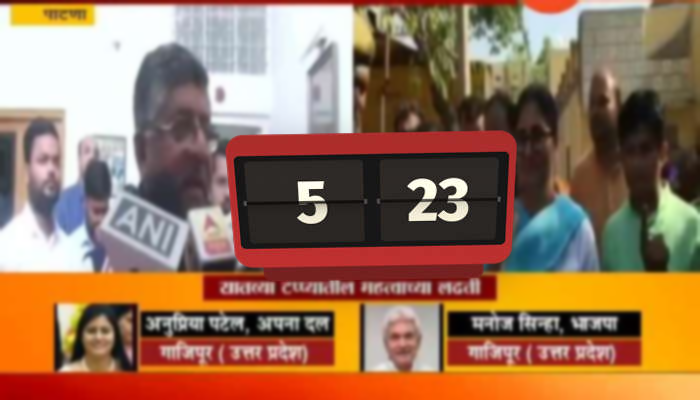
5:23
